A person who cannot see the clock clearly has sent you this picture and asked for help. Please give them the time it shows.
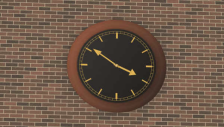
3:51
